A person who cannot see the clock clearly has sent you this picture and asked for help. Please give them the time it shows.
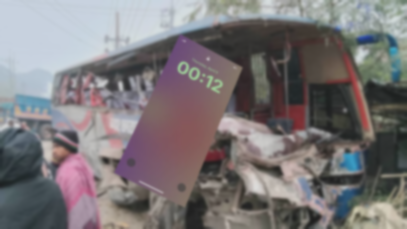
0:12
